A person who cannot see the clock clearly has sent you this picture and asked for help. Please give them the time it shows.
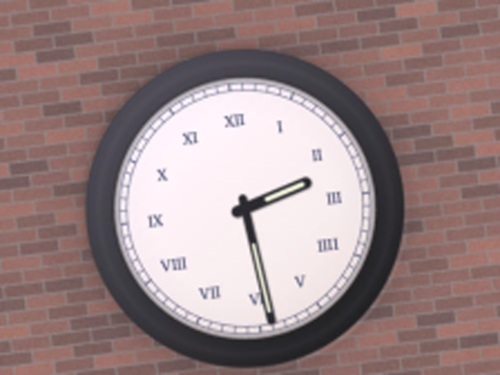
2:29
